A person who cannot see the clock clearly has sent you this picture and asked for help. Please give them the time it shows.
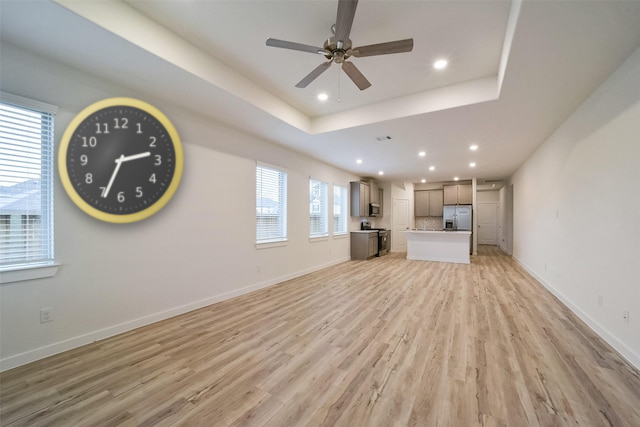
2:34
